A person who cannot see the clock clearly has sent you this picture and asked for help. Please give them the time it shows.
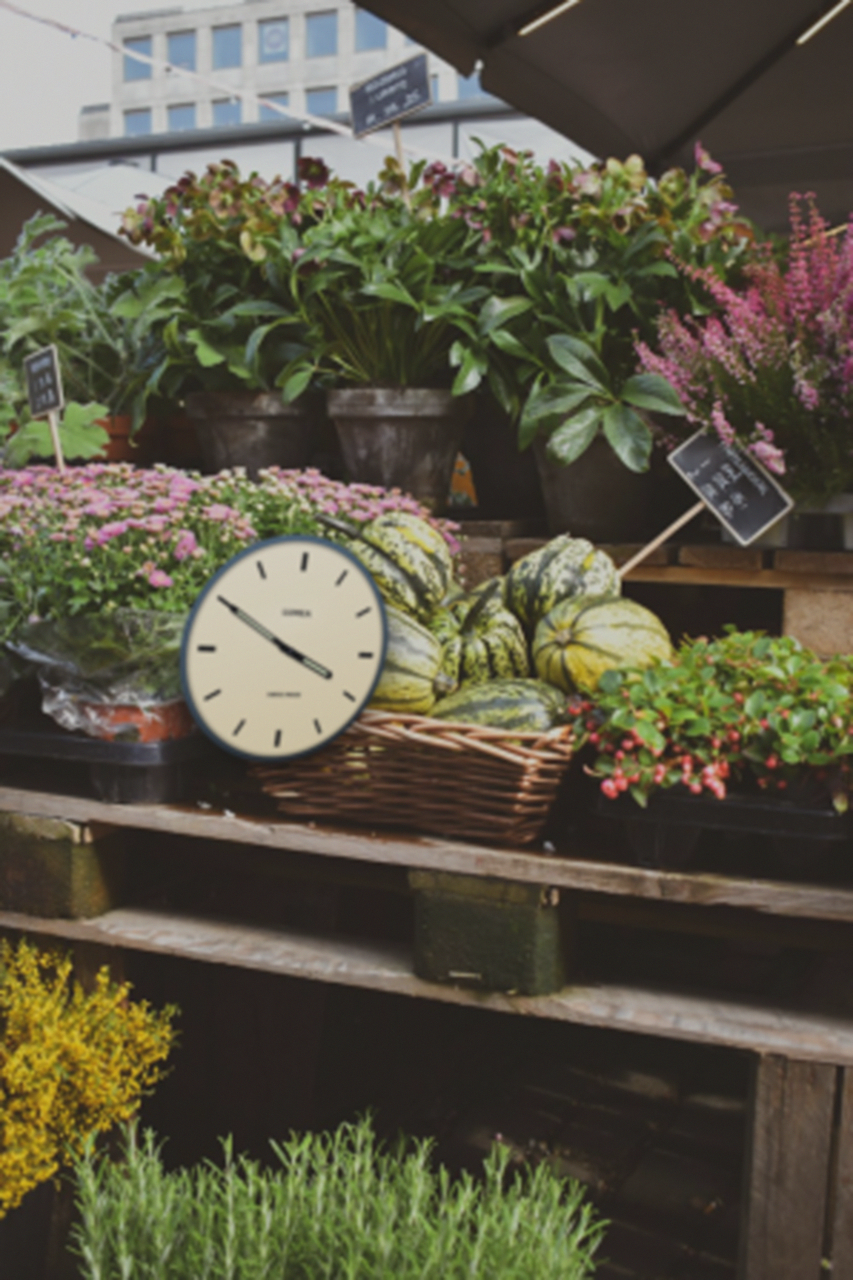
3:50
